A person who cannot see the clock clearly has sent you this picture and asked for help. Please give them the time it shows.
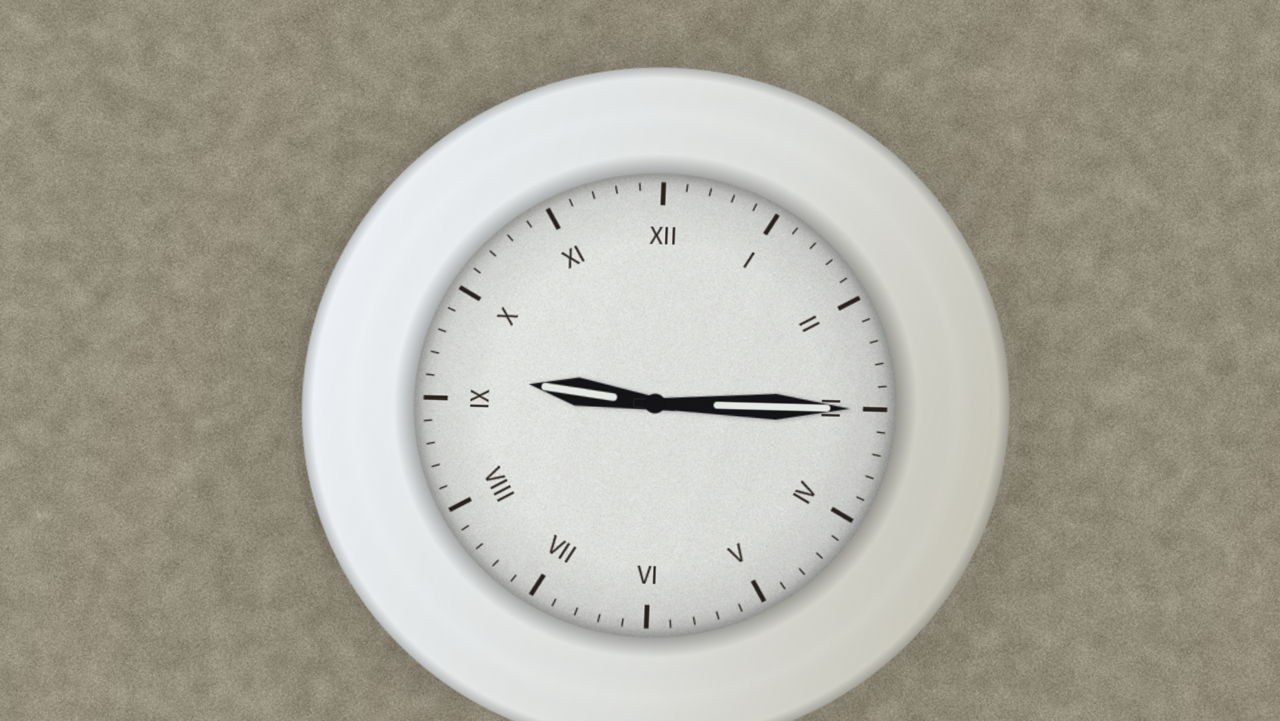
9:15
